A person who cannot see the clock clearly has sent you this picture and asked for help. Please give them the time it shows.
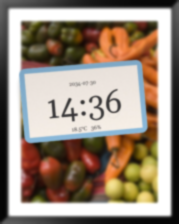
14:36
